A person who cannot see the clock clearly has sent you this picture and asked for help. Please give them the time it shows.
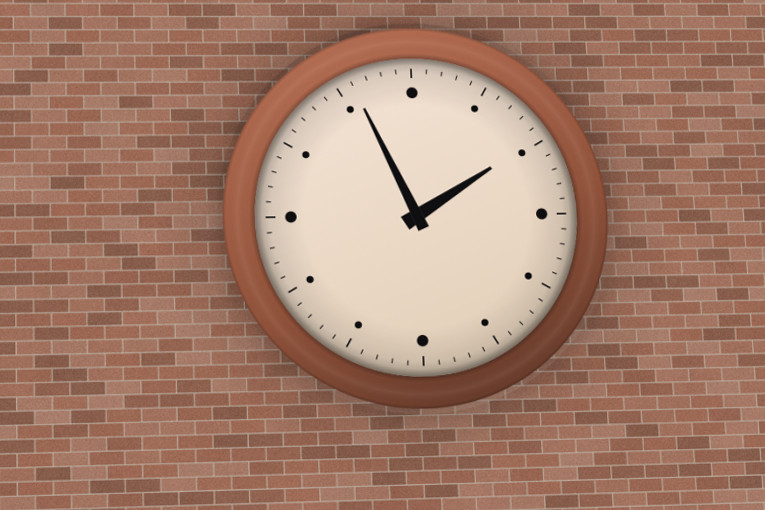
1:56
